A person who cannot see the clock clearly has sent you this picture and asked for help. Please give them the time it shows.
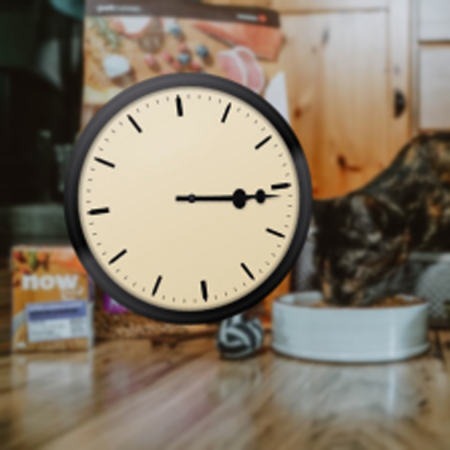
3:16
